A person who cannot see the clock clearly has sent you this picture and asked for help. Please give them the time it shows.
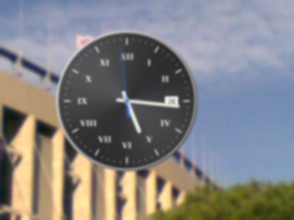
5:15:59
